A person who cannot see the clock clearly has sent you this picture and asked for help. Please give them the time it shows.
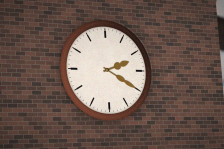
2:20
